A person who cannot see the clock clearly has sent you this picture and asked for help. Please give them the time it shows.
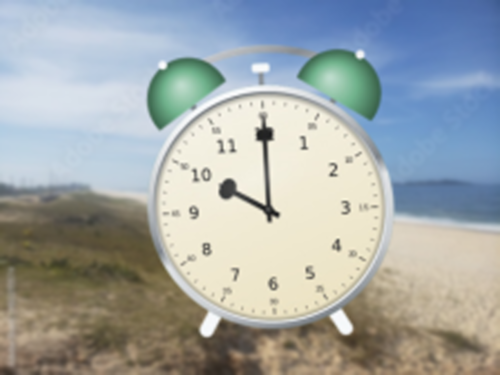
10:00
